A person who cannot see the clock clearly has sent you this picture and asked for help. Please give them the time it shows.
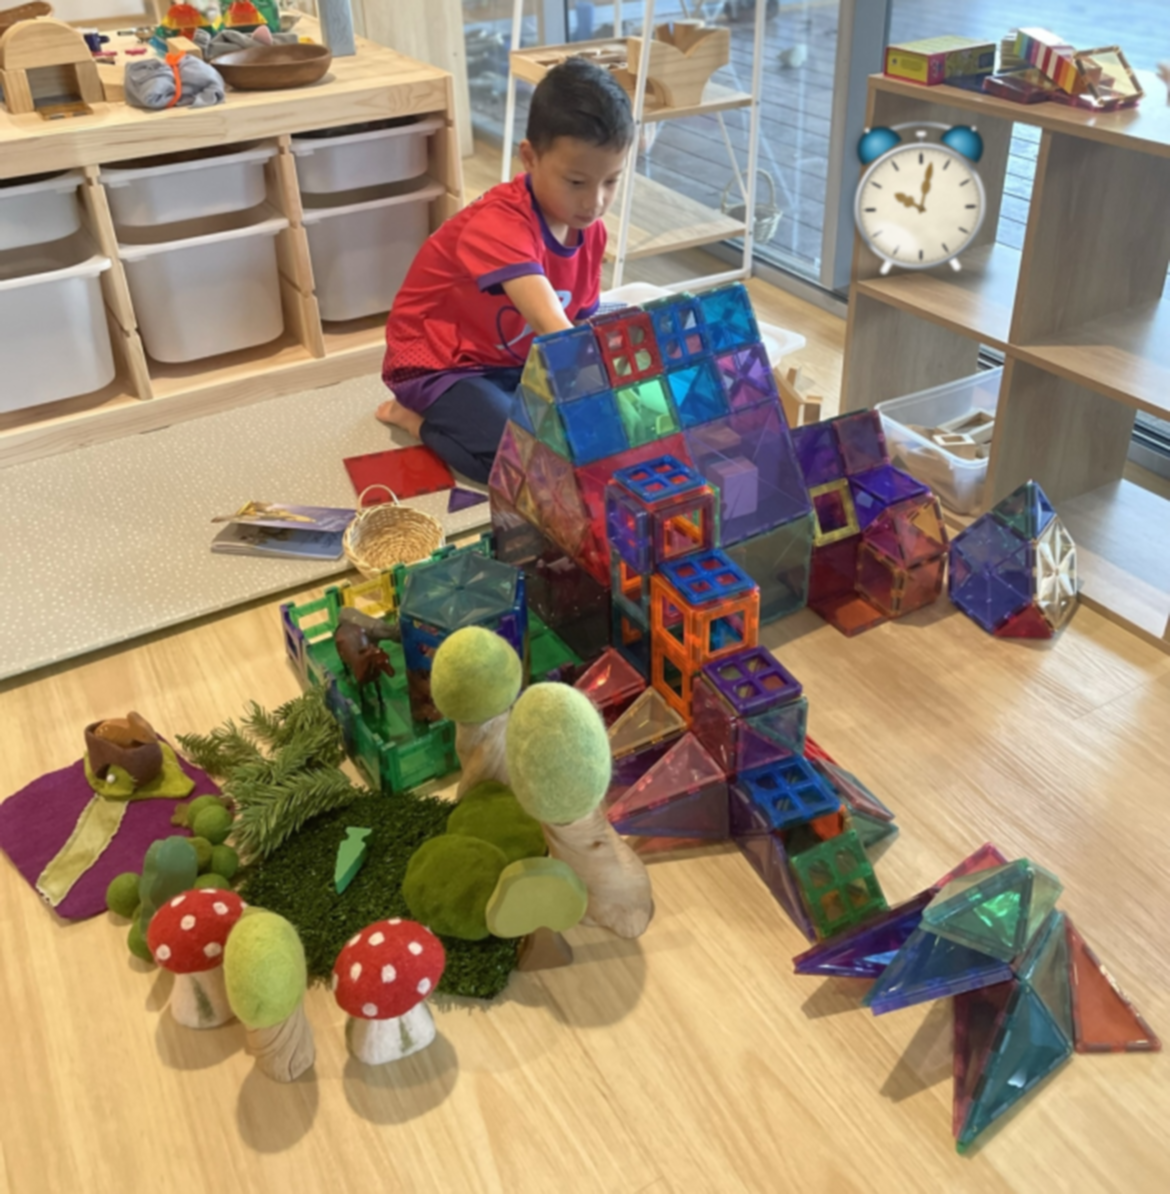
10:02
